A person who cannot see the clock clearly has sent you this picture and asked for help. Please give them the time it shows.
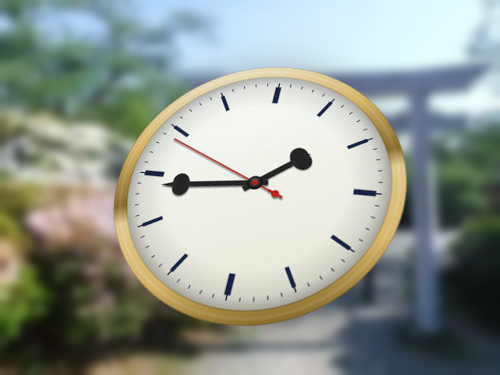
1:43:49
